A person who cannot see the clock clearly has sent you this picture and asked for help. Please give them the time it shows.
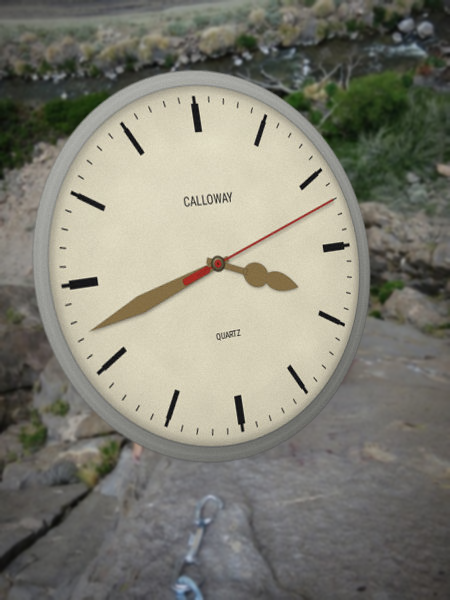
3:42:12
